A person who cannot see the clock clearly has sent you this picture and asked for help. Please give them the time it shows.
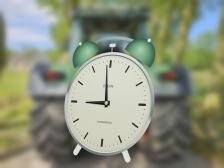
8:59
